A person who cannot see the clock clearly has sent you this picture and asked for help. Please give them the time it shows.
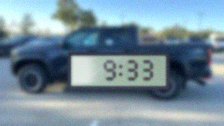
9:33
